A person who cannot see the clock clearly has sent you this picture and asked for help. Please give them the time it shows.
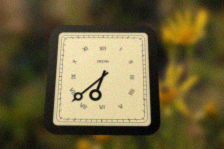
6:38
